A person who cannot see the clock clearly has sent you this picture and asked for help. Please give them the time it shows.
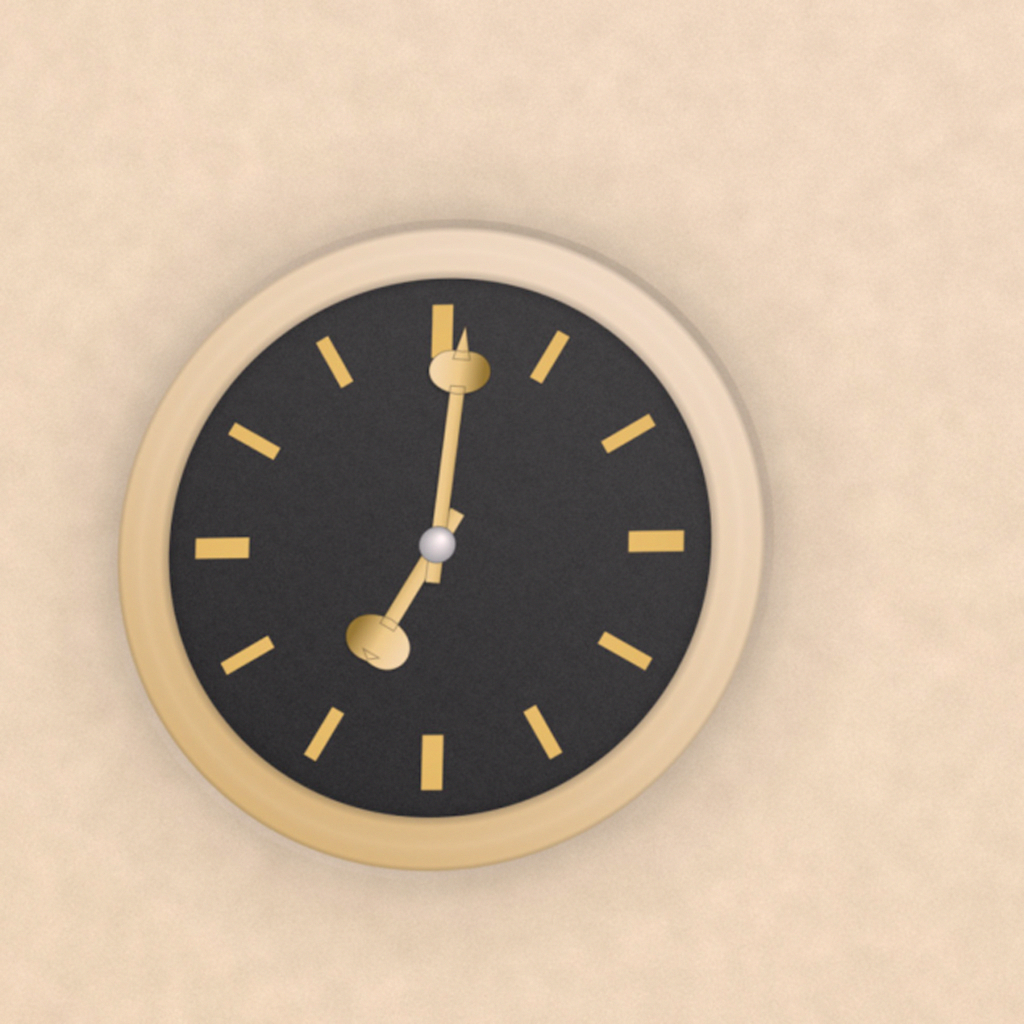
7:01
